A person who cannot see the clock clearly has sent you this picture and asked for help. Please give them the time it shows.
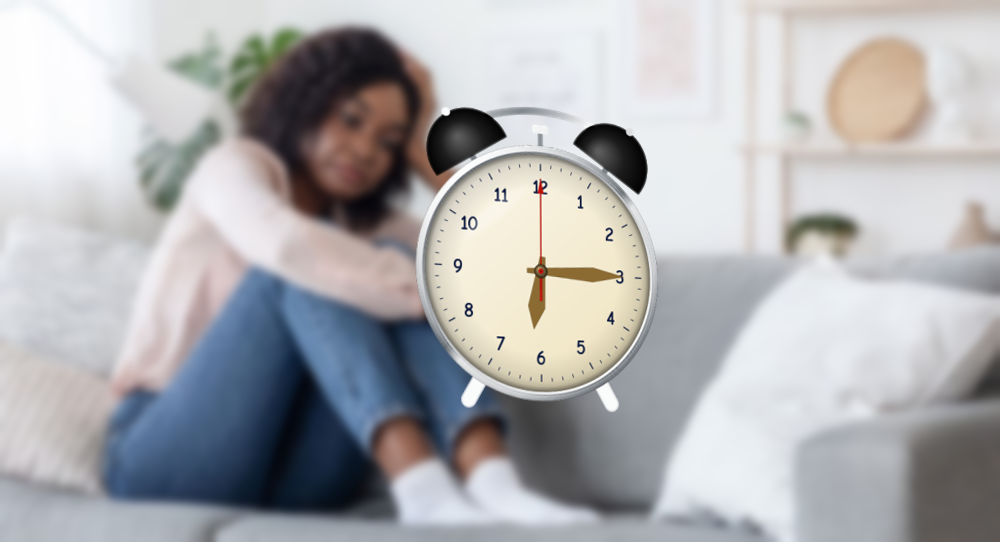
6:15:00
